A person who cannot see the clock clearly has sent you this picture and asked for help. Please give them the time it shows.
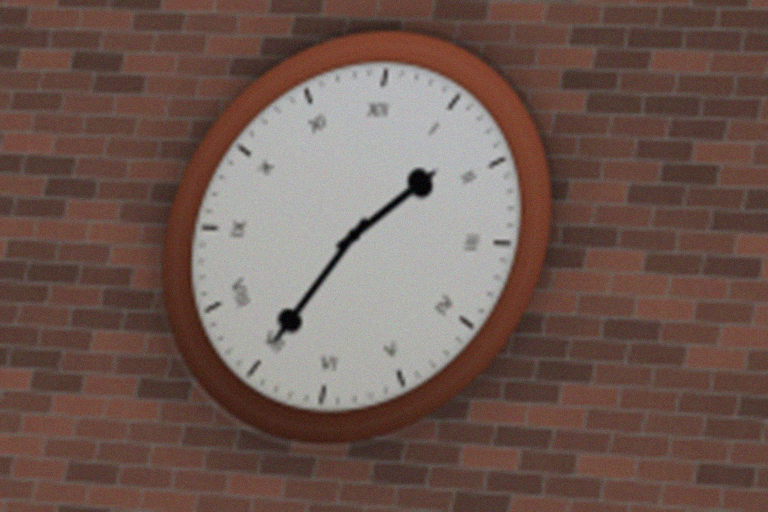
1:35
